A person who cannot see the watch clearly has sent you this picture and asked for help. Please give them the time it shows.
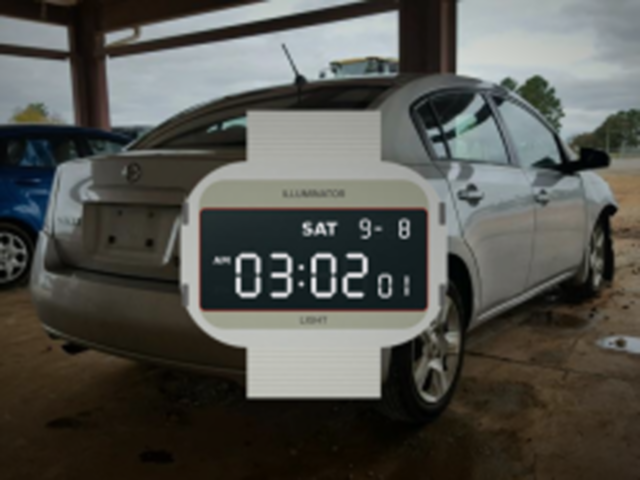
3:02:01
